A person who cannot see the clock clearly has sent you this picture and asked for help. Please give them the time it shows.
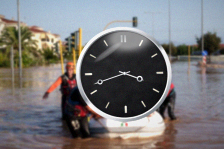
3:42
